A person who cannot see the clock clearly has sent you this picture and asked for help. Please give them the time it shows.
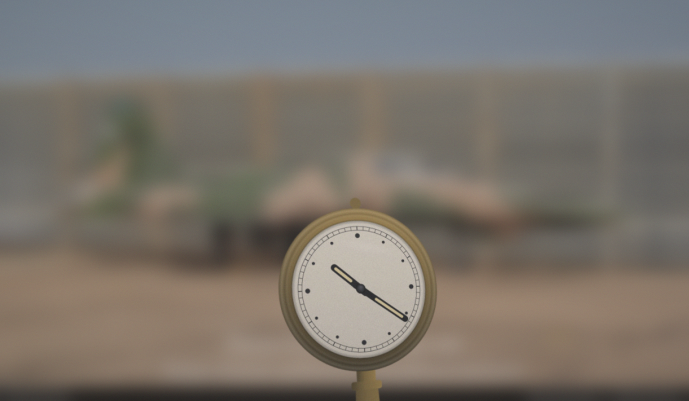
10:21
